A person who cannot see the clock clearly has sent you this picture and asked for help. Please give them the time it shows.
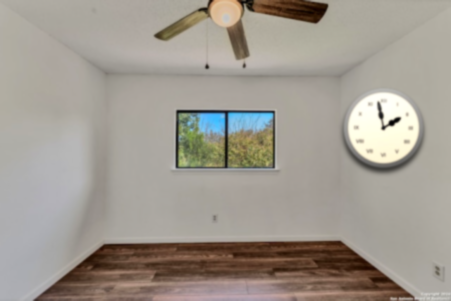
1:58
